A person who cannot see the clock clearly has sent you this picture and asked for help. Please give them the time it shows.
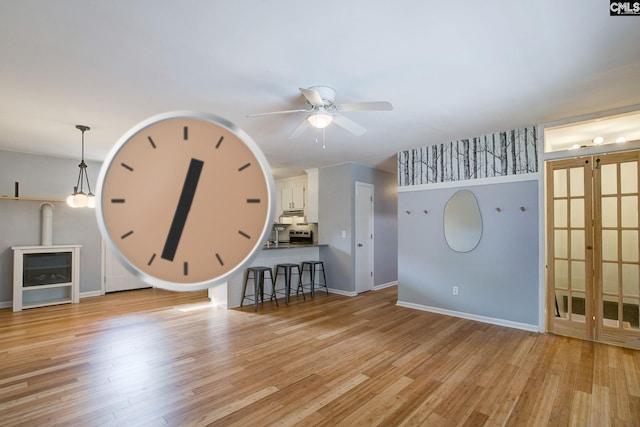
12:33
